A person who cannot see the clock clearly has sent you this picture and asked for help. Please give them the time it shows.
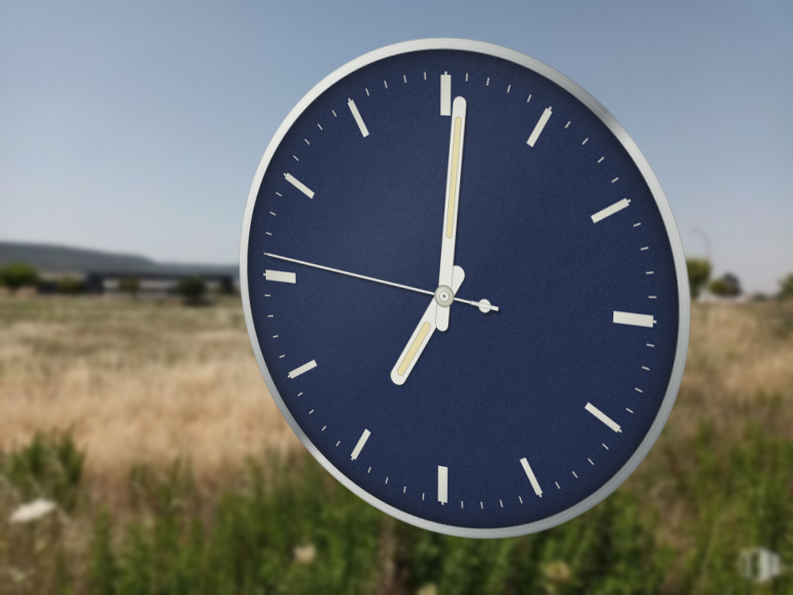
7:00:46
